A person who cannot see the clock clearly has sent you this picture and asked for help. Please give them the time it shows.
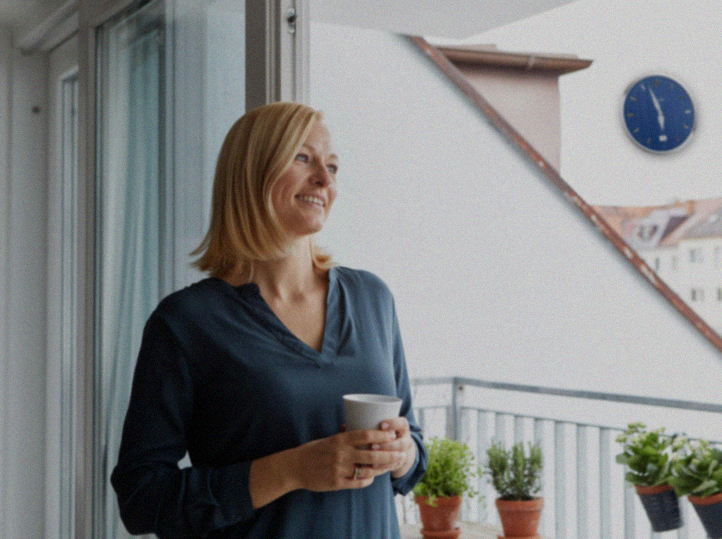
5:57
